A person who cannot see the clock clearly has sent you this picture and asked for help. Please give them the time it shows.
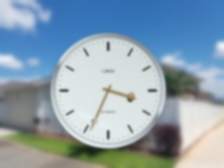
3:34
